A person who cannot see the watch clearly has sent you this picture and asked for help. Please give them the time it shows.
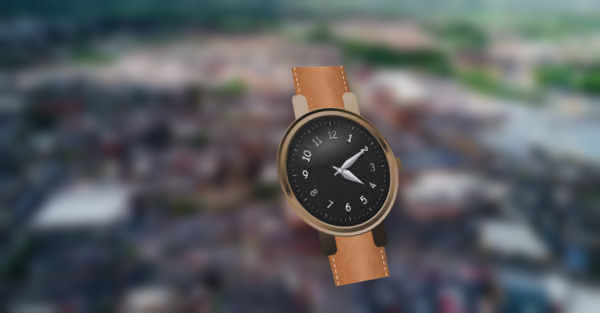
4:10
